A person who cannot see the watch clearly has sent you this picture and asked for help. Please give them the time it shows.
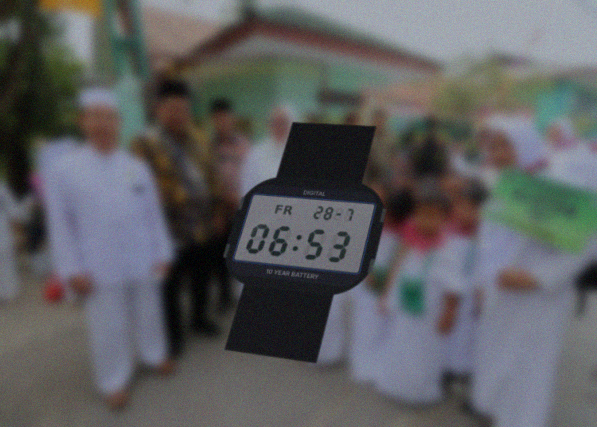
6:53
